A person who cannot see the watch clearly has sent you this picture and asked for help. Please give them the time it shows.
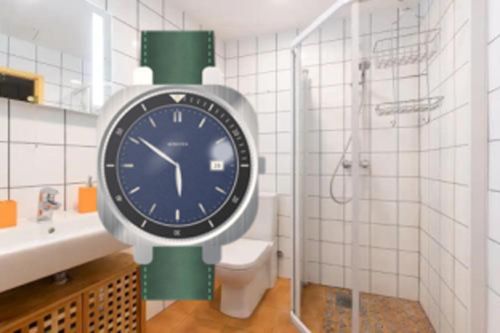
5:51
